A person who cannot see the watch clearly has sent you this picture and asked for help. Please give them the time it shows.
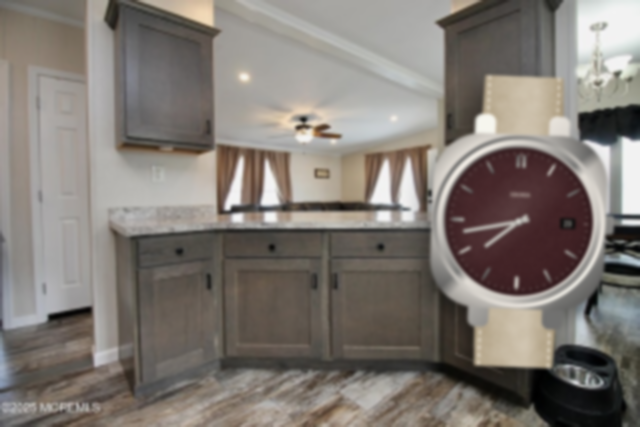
7:43
